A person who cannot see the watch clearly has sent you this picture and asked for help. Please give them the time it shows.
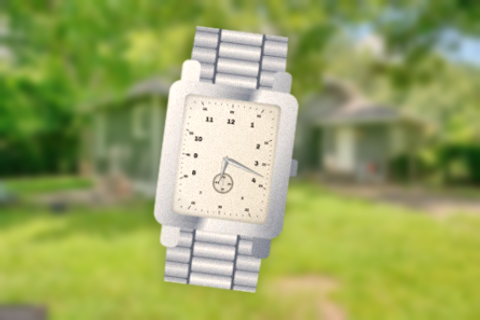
6:18
